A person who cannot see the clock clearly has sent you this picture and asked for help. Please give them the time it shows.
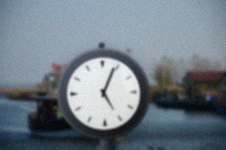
5:04
